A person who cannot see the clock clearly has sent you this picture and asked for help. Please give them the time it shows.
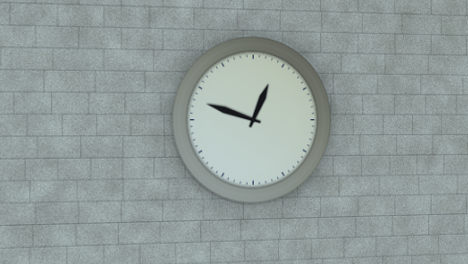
12:48
